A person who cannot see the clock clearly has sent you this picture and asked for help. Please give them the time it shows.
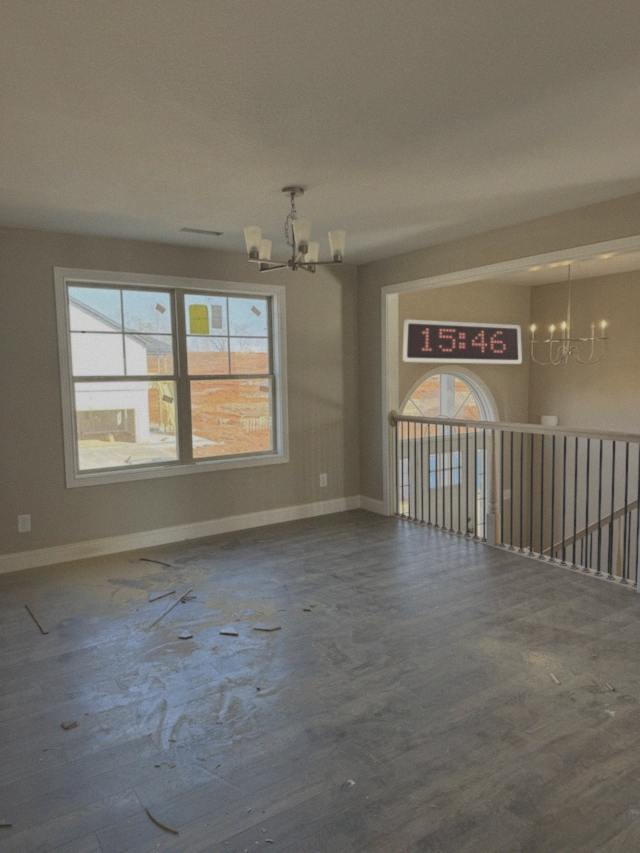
15:46
